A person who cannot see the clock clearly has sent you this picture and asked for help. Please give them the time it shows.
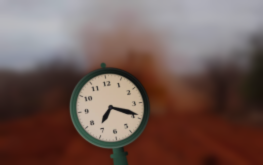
7:19
